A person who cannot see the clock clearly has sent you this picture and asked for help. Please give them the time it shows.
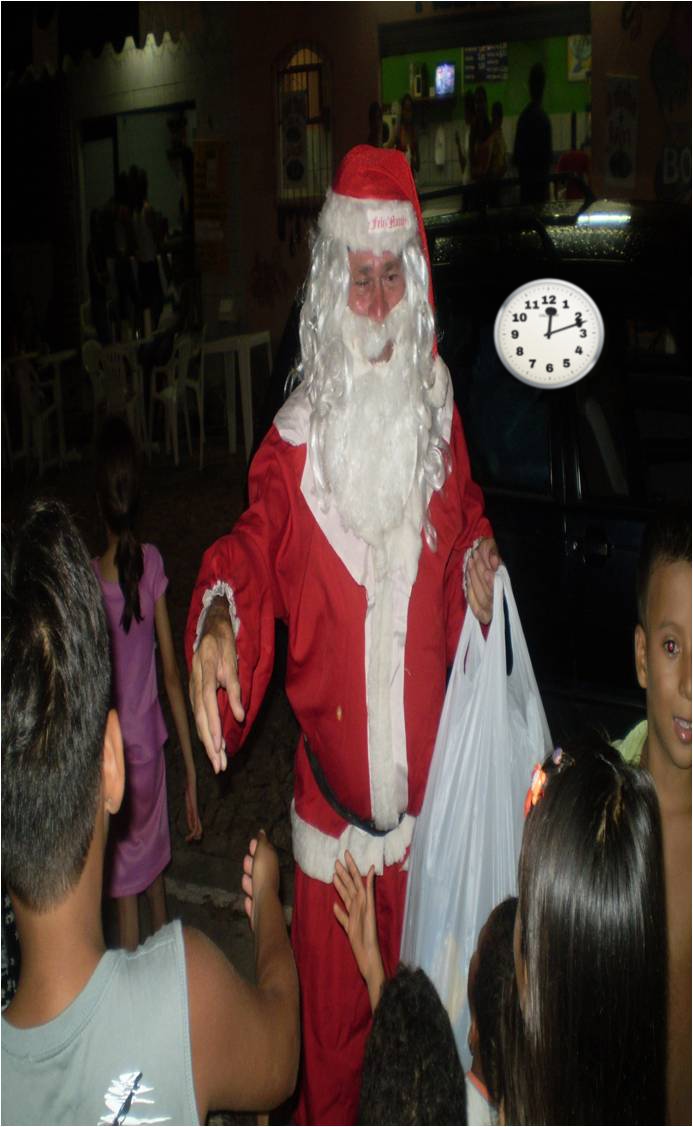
12:12
